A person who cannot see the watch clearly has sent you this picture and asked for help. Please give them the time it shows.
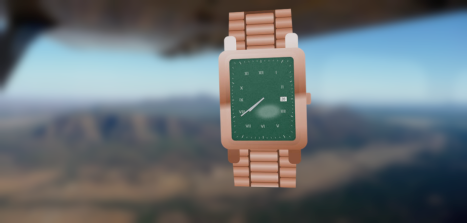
7:39
